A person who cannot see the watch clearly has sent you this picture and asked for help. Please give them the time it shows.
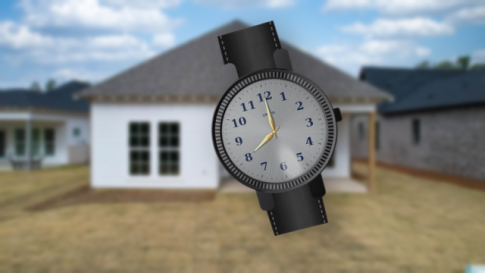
8:00
